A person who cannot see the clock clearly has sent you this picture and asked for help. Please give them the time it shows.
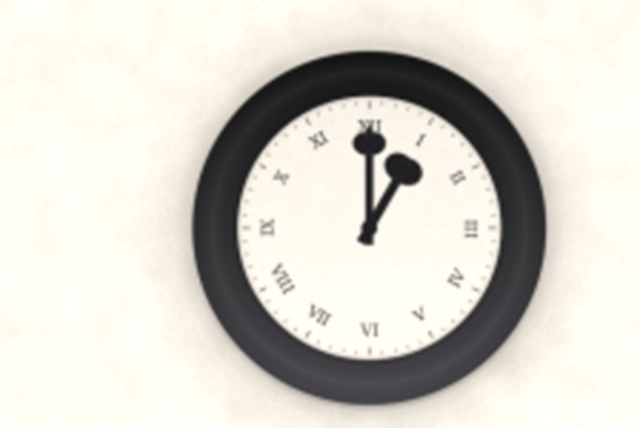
1:00
